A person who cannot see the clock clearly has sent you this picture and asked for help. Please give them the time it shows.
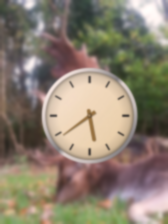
5:39
